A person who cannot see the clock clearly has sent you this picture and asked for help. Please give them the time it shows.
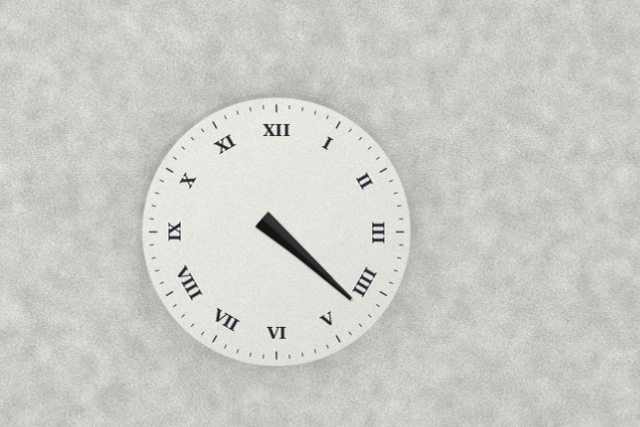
4:22
